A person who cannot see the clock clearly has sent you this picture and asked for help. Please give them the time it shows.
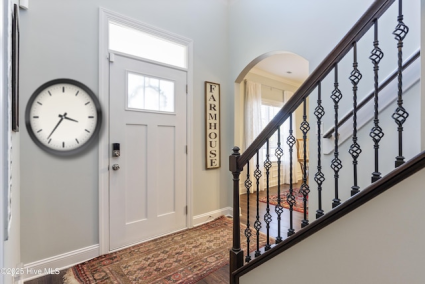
3:36
